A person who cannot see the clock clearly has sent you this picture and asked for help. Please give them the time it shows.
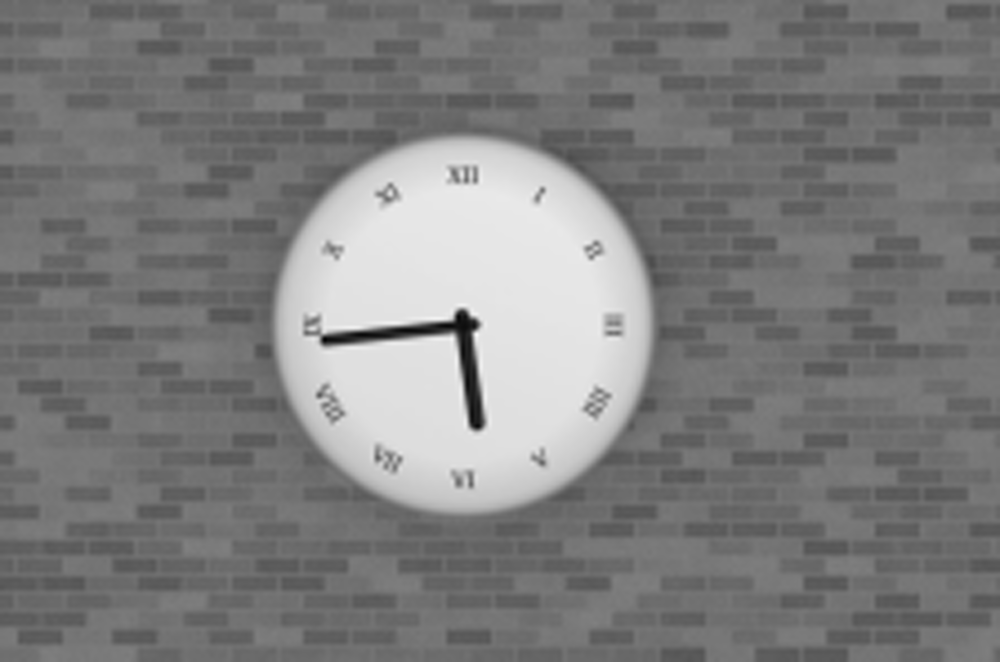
5:44
